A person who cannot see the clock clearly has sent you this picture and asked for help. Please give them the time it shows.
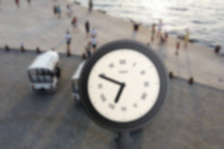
6:49
